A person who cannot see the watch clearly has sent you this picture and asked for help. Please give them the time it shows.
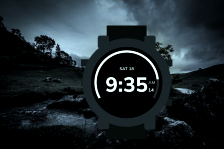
9:35
